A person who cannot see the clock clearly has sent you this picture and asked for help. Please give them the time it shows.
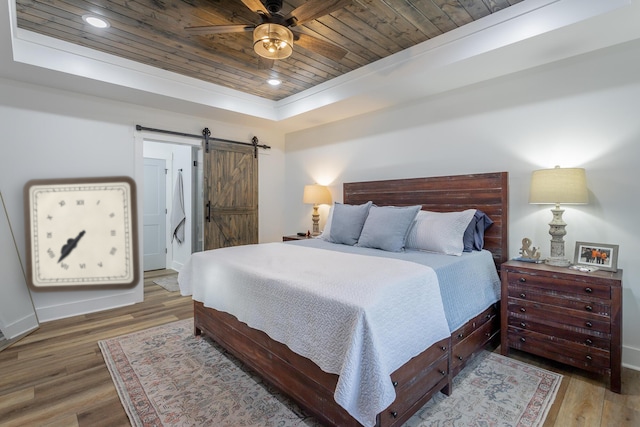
7:37
